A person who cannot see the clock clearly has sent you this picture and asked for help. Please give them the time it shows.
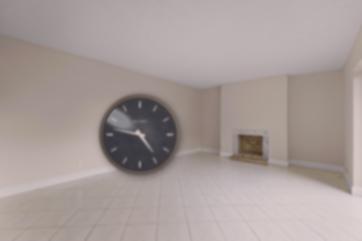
4:47
